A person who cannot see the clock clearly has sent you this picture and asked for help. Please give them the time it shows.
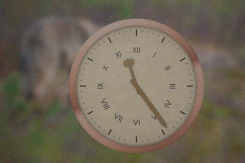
11:24
